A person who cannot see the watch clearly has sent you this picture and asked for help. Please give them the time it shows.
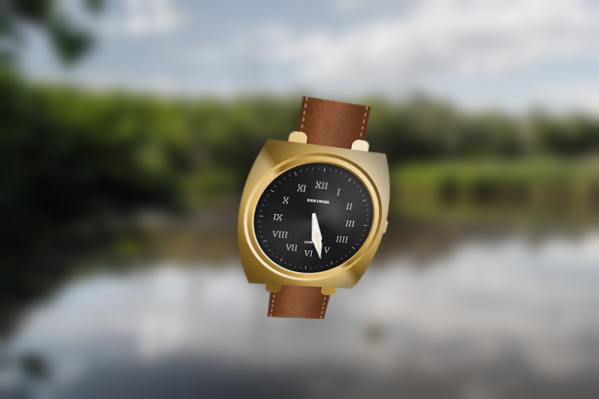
5:27
